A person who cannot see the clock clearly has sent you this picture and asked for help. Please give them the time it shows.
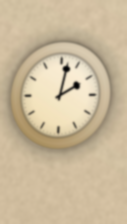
2:02
